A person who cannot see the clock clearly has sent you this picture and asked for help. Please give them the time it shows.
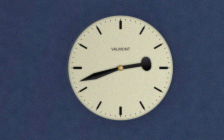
2:42
